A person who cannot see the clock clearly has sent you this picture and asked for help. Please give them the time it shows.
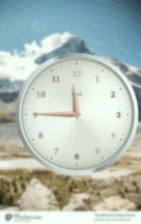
11:45
